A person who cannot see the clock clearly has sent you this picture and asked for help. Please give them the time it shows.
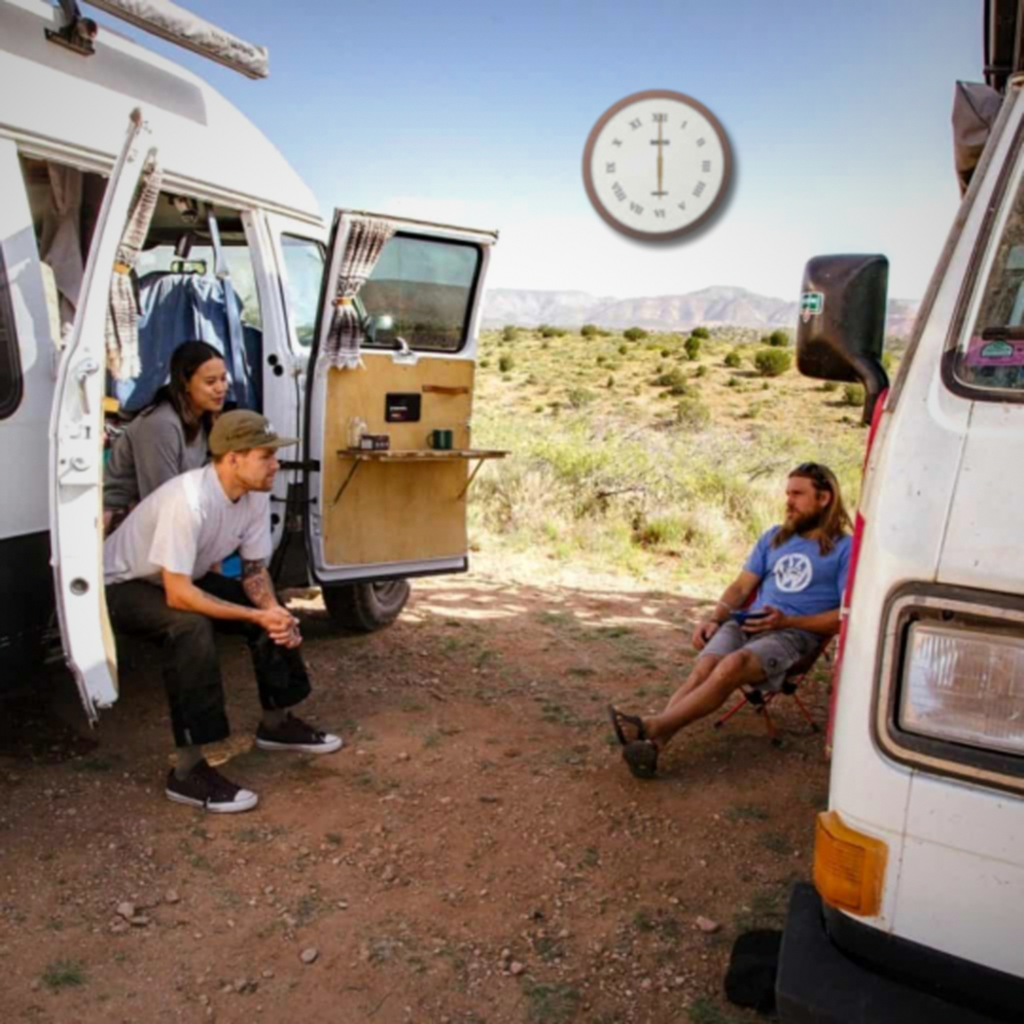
6:00
